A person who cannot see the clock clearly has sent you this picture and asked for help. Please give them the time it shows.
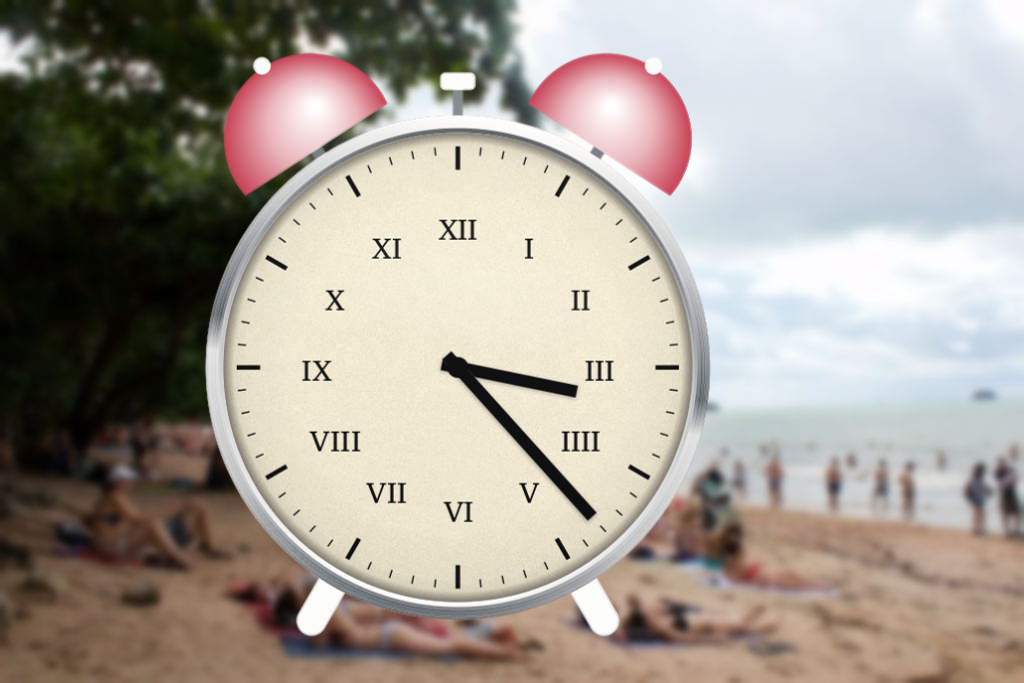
3:23
